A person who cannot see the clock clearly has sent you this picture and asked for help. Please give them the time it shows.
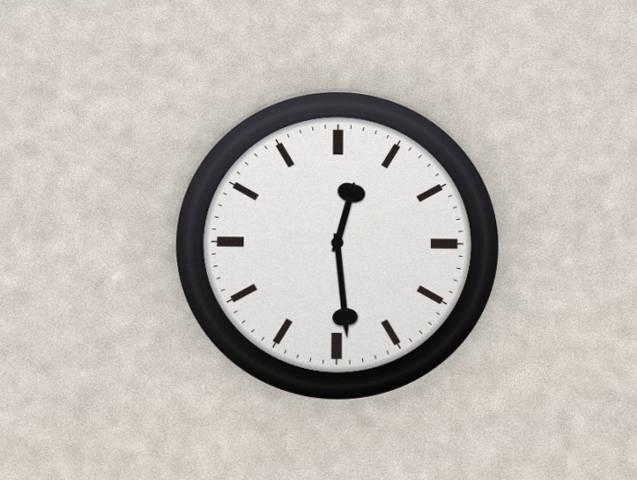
12:29
